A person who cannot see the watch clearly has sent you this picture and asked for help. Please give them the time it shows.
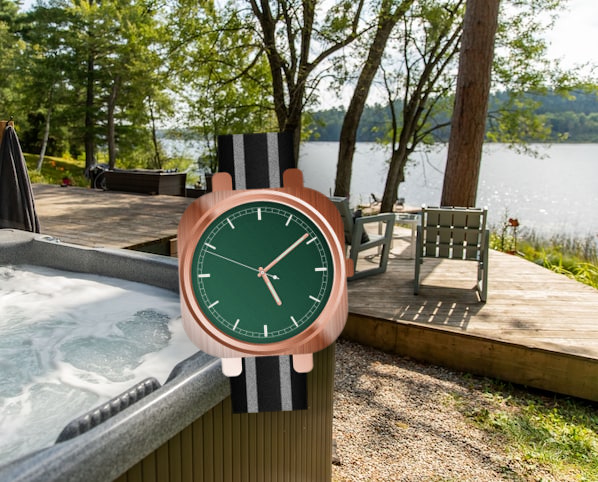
5:08:49
